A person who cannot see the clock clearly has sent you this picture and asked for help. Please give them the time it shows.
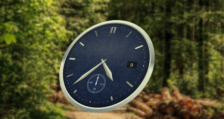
4:37
